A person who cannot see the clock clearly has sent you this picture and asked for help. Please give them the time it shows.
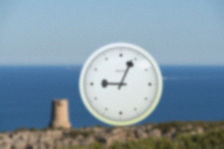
9:04
